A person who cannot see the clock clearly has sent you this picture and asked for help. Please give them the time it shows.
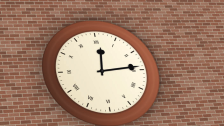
12:14
